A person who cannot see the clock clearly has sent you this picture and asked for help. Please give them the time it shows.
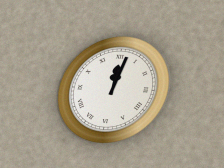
12:02
